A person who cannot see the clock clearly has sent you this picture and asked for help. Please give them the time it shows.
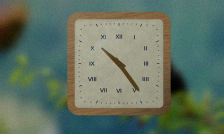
10:24
